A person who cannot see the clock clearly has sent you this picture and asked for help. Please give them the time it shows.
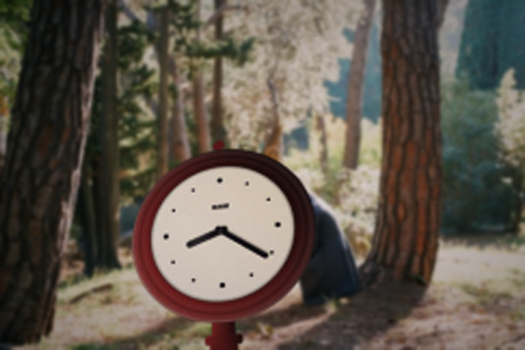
8:21
